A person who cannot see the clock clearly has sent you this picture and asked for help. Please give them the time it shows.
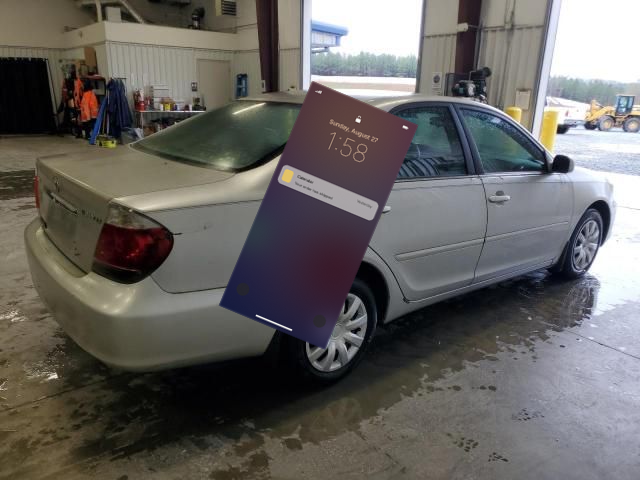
1:58
